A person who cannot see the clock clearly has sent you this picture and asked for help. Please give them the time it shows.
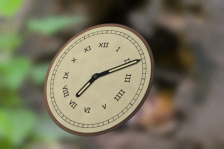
7:11
